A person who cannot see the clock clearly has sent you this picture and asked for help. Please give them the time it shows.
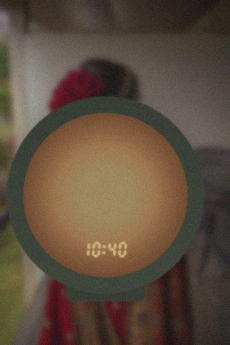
10:40
